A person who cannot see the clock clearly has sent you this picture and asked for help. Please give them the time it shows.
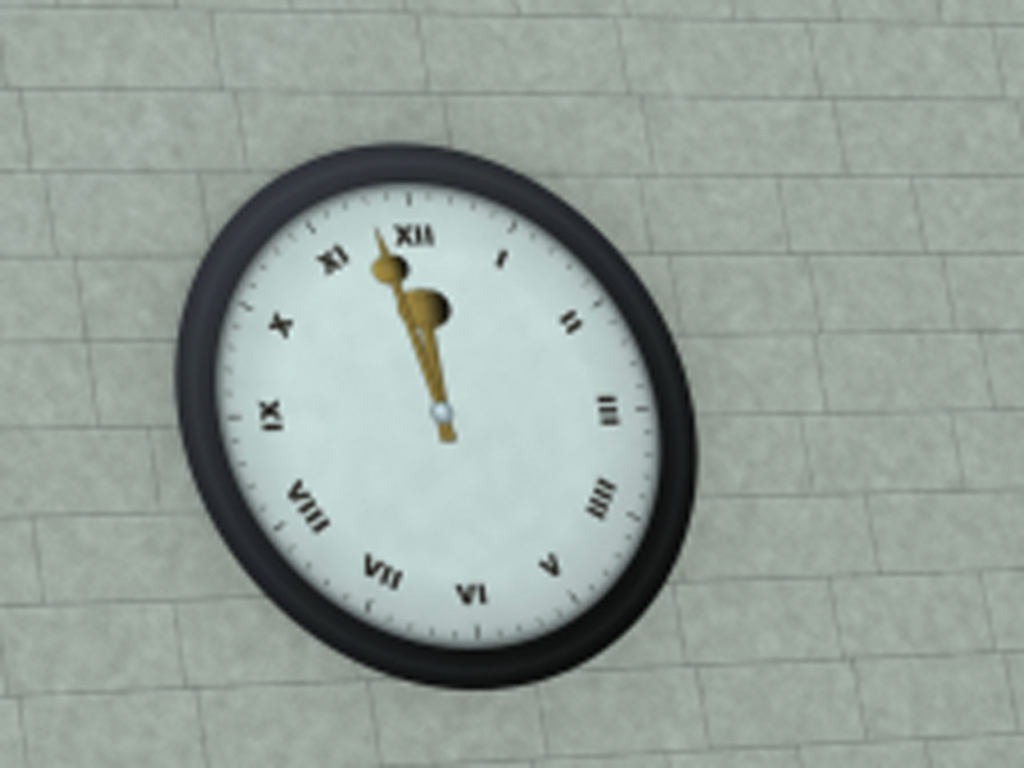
11:58
